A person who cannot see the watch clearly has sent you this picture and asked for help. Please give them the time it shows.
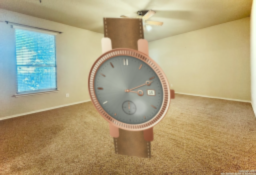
3:11
